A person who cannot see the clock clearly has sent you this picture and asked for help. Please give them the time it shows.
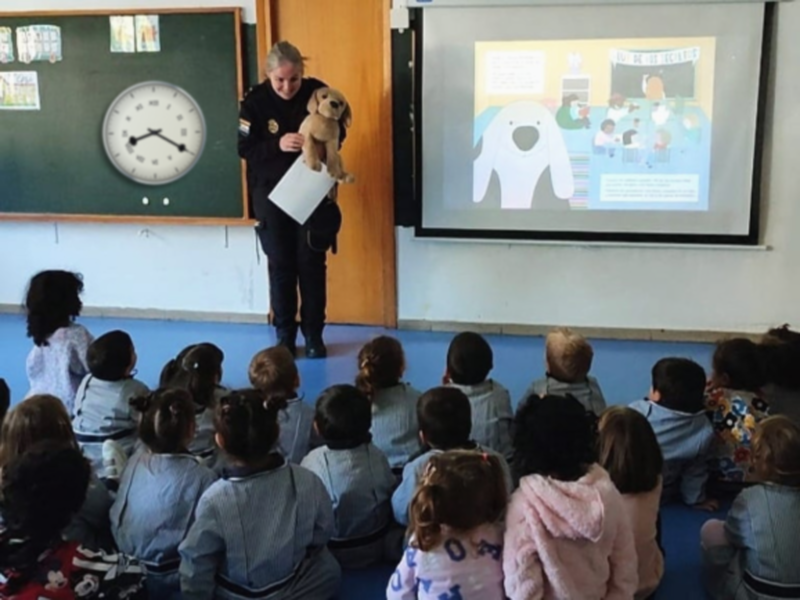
8:20
